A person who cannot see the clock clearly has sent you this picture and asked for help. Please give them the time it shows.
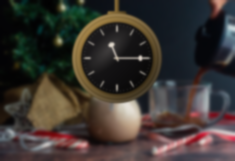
11:15
